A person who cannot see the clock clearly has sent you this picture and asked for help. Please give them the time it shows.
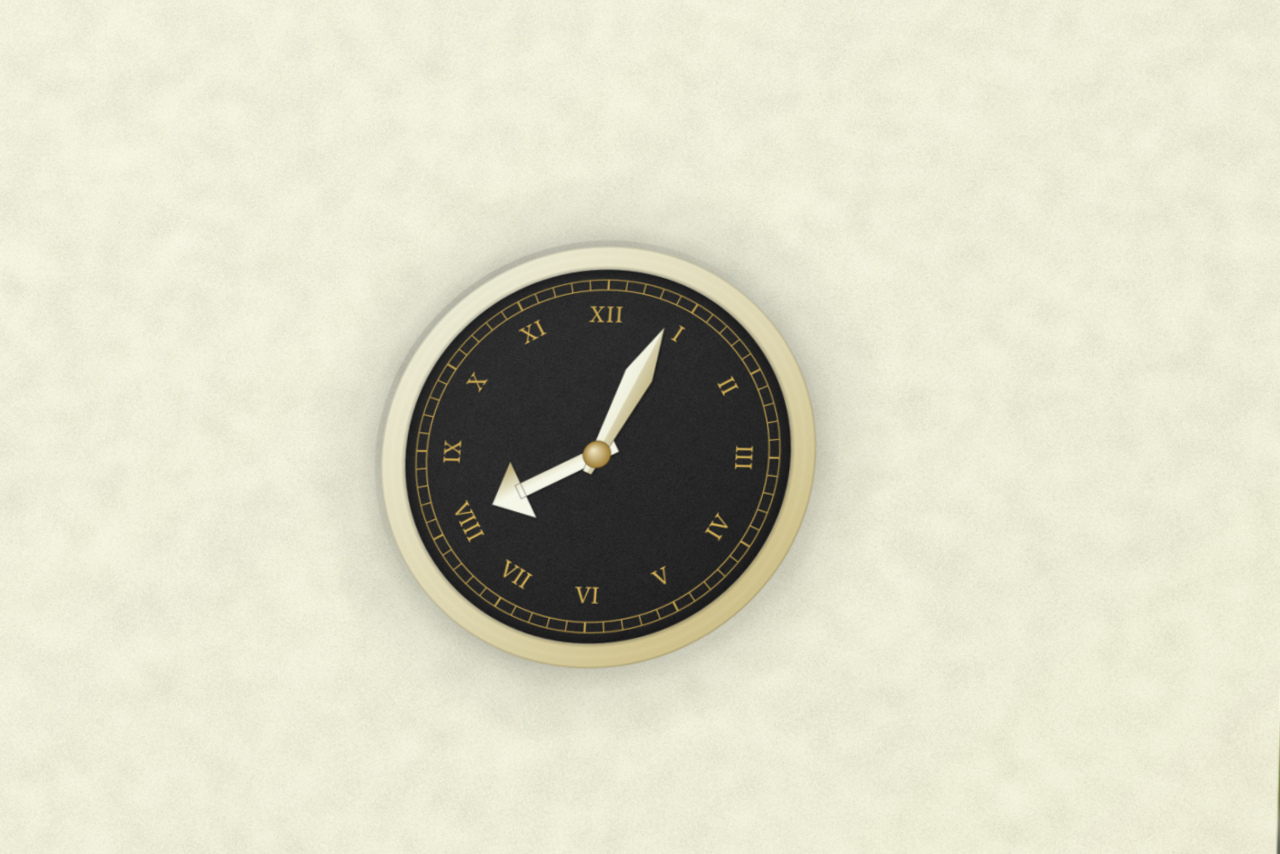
8:04
